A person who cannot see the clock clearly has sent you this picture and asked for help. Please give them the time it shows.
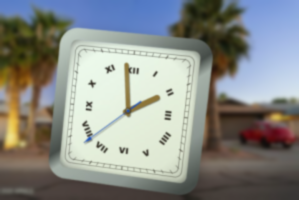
1:58:38
